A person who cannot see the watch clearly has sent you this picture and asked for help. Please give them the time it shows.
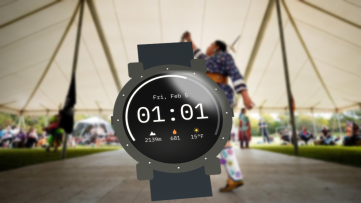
1:01
